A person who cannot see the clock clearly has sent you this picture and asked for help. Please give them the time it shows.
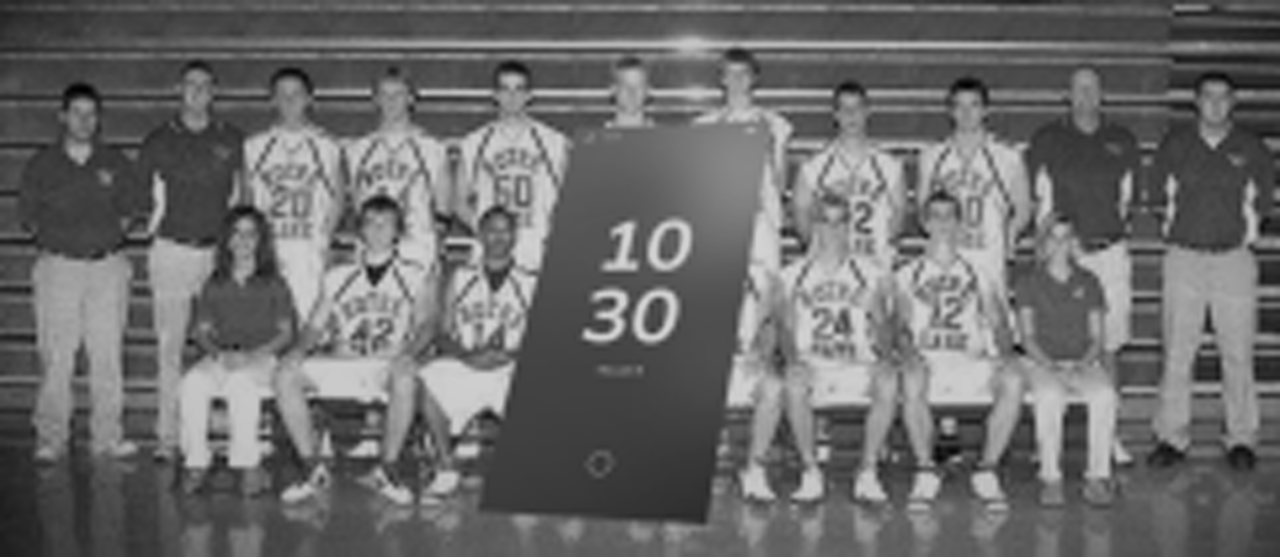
10:30
